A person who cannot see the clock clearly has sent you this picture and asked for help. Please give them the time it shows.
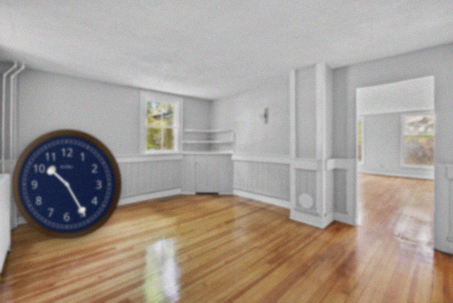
10:25
